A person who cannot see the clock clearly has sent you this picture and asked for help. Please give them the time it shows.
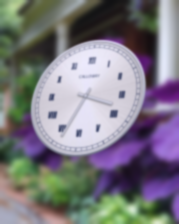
3:34
